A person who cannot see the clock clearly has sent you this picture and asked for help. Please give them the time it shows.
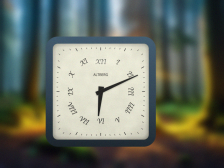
6:11
